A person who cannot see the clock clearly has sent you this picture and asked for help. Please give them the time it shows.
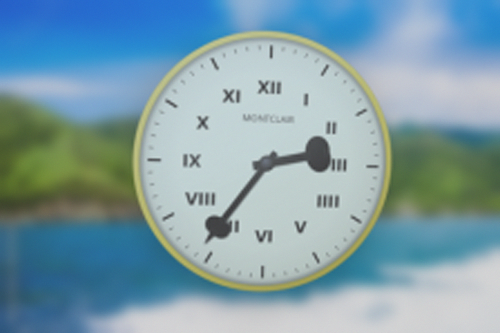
2:36
